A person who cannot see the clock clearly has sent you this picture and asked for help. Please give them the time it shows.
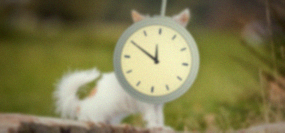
11:50
